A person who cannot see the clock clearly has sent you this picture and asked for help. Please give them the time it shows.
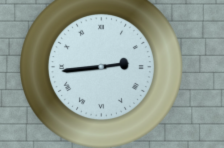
2:44
